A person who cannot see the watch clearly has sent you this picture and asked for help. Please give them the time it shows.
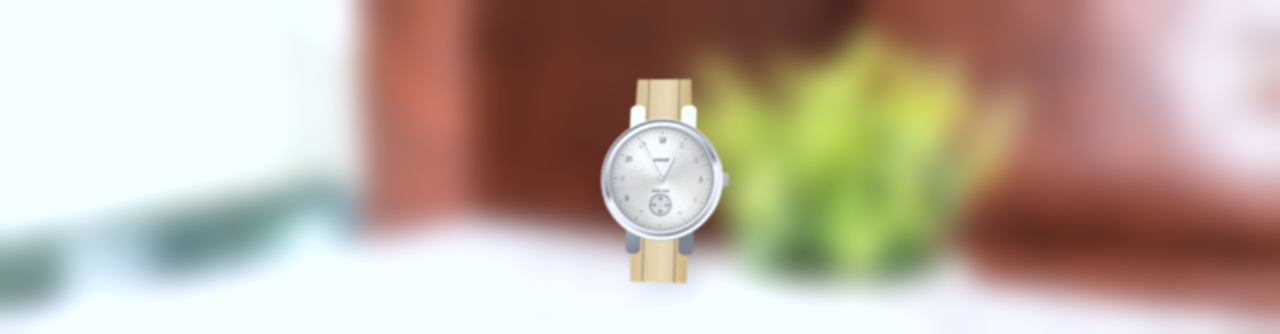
12:55
